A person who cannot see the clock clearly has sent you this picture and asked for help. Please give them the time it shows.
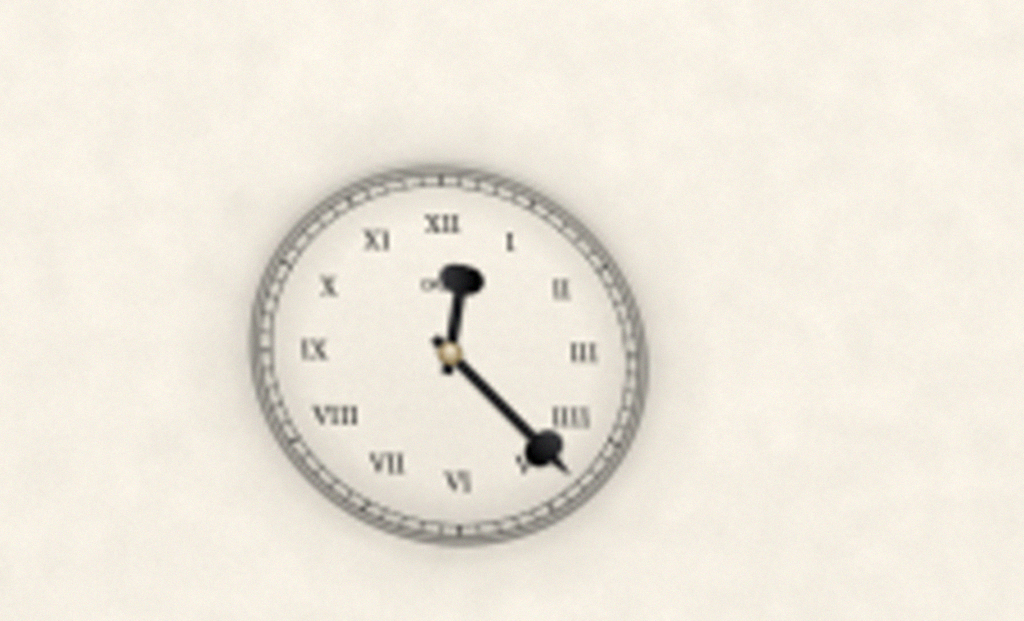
12:23
